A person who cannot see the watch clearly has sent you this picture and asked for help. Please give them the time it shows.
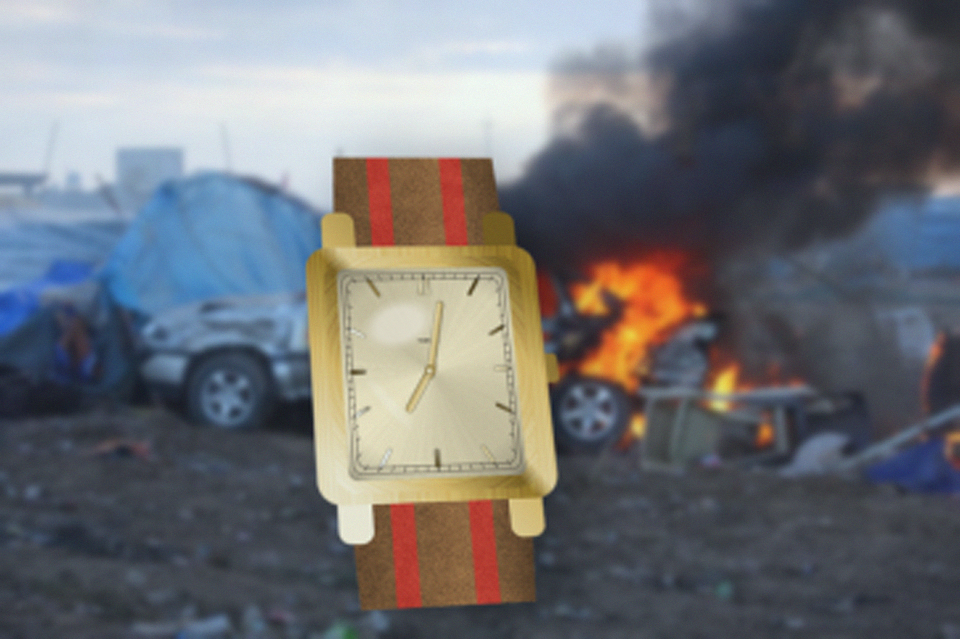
7:02
